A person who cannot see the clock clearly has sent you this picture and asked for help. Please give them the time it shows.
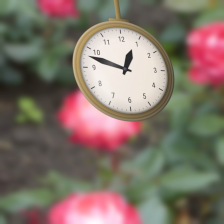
12:48
